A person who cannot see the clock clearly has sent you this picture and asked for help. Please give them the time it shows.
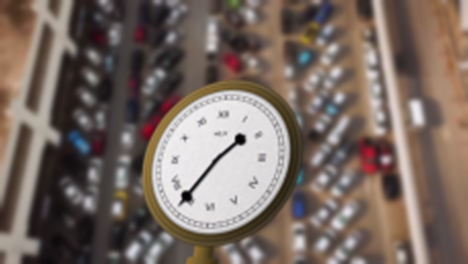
1:36
